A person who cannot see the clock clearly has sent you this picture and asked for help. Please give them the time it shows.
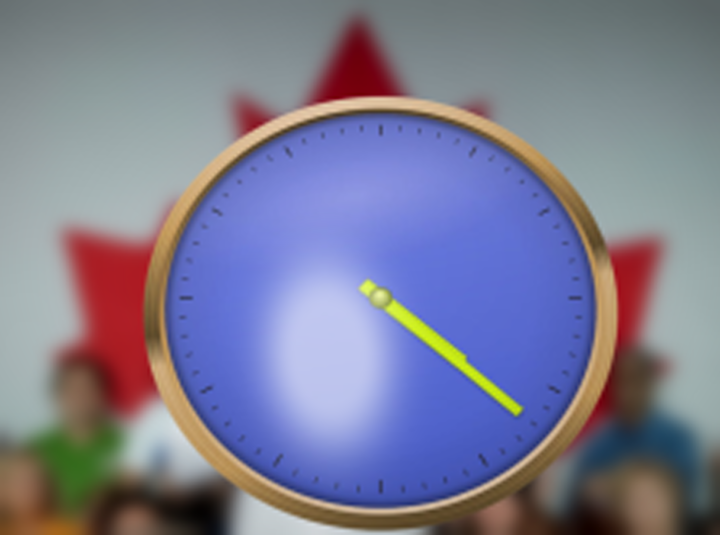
4:22
